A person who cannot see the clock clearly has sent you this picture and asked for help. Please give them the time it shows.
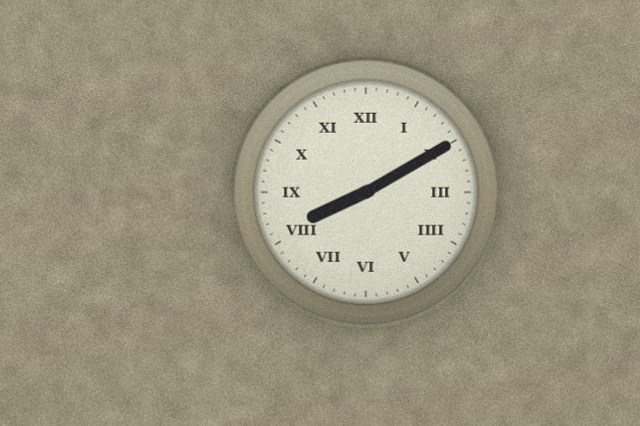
8:10
